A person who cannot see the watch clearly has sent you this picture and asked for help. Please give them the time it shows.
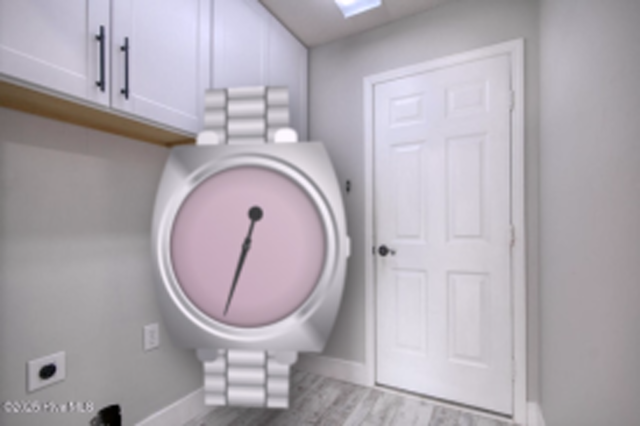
12:33
